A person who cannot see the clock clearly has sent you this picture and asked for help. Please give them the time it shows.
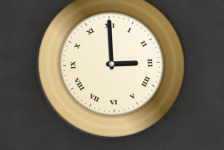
3:00
